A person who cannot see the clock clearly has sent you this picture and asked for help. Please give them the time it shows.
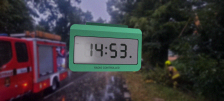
14:53
